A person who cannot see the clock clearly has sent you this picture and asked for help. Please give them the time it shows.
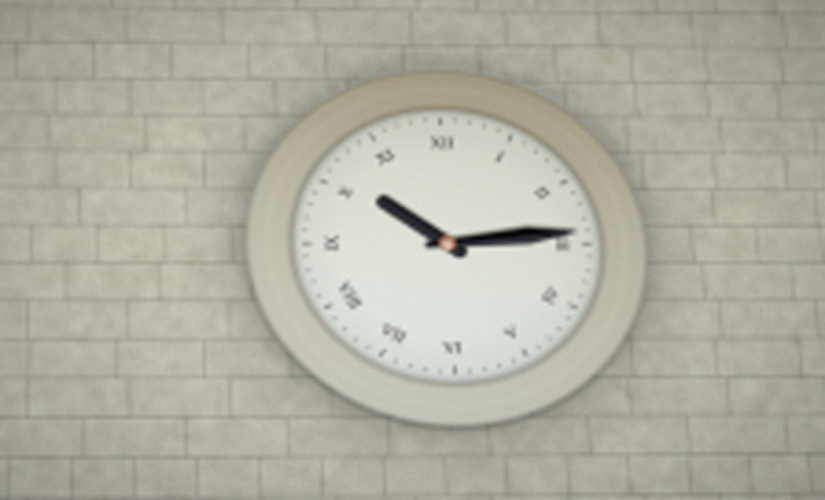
10:14
